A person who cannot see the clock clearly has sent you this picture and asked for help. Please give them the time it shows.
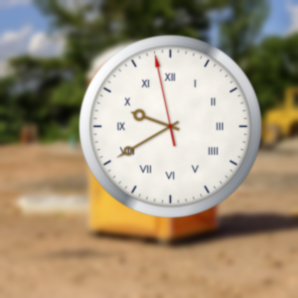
9:39:58
